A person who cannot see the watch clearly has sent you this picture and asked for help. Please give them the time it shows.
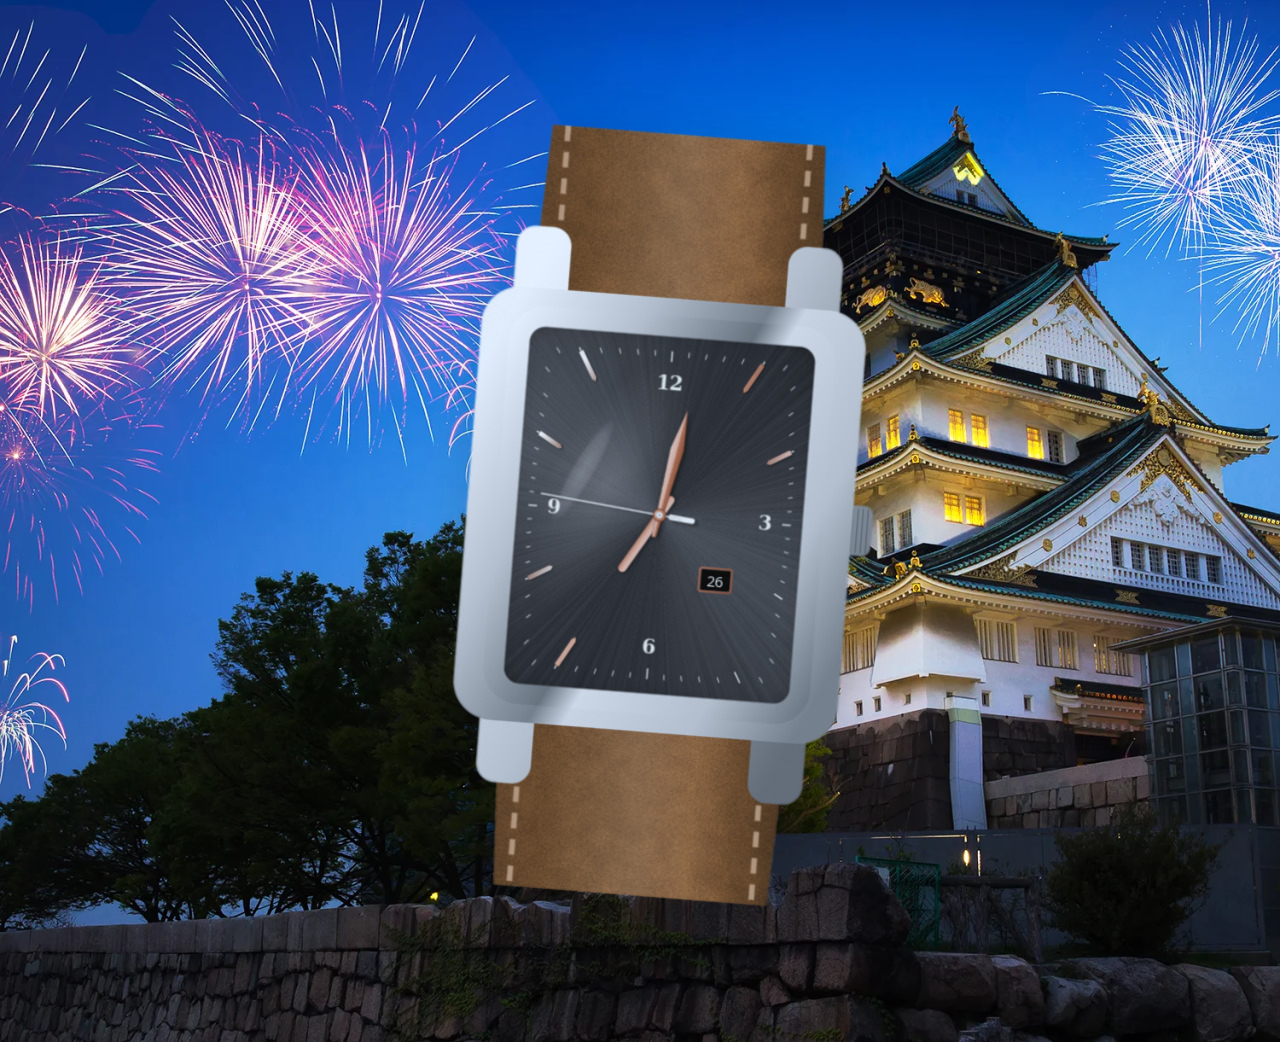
7:01:46
